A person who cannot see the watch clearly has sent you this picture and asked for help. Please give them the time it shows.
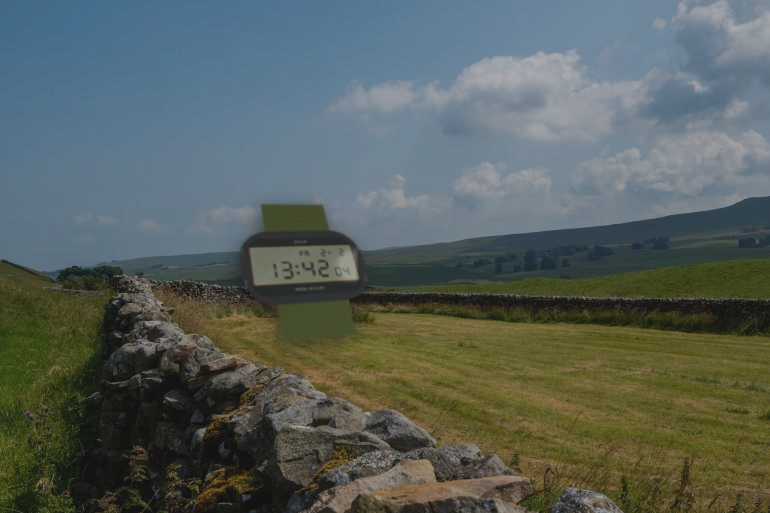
13:42:04
